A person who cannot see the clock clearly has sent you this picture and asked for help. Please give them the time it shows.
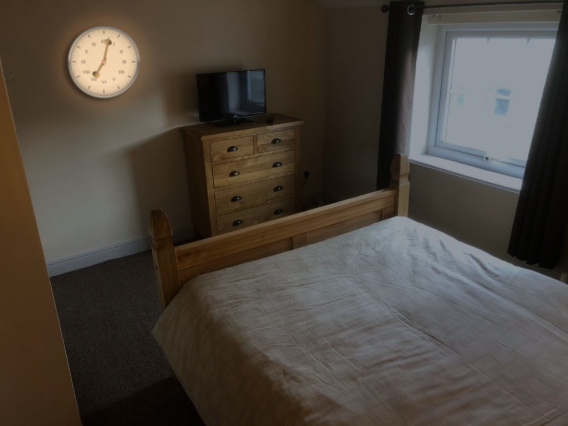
7:02
